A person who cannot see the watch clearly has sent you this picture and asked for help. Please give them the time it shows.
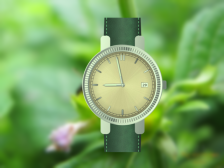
8:58
